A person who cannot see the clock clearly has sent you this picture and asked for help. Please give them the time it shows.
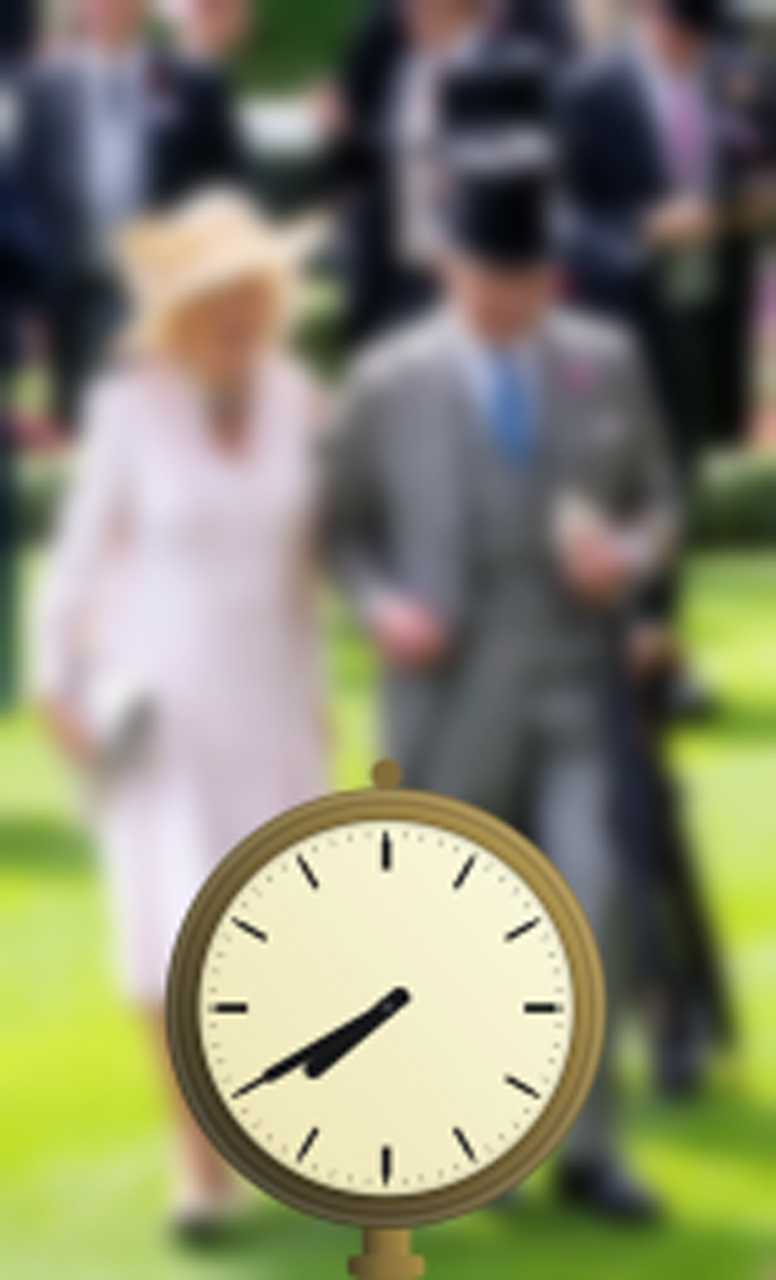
7:40
